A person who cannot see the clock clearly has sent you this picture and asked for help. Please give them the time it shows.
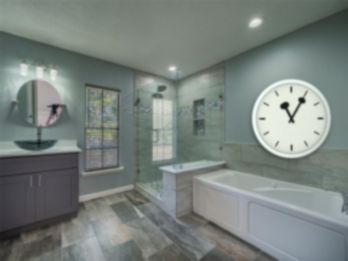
11:05
